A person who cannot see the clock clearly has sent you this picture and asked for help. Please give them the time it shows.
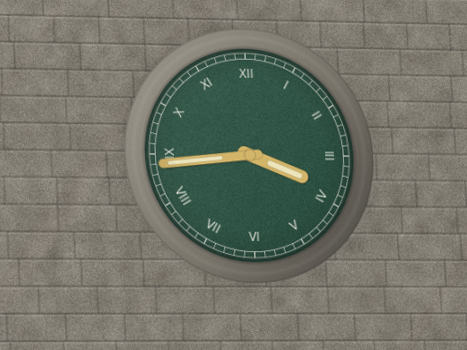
3:44
